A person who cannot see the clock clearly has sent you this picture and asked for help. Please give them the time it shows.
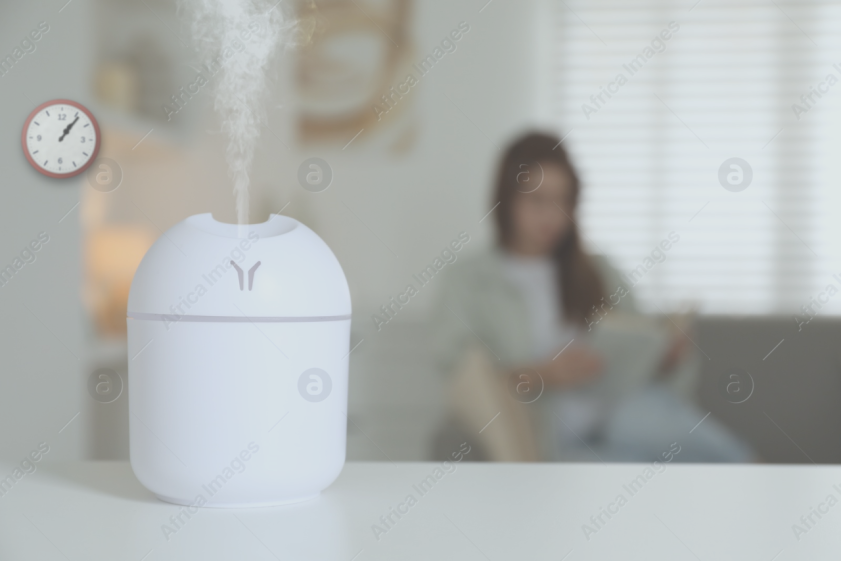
1:06
